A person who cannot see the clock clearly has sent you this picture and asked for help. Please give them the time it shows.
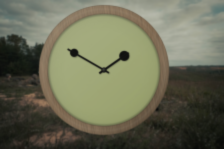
1:50
